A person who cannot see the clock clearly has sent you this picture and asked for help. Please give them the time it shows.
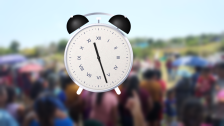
11:27
